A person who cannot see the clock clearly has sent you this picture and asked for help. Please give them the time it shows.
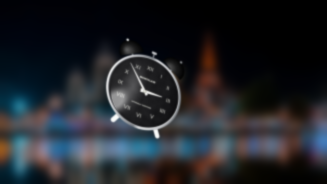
2:53
